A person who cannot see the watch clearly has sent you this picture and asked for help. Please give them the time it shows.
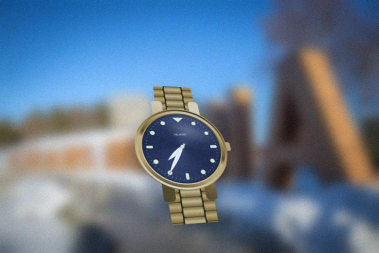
7:35
